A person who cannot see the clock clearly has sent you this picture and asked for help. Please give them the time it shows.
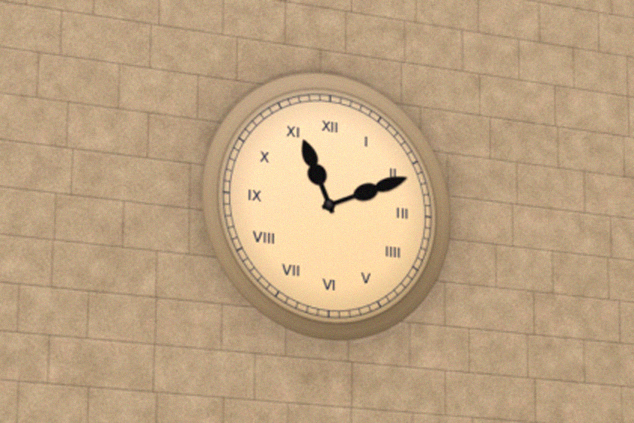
11:11
